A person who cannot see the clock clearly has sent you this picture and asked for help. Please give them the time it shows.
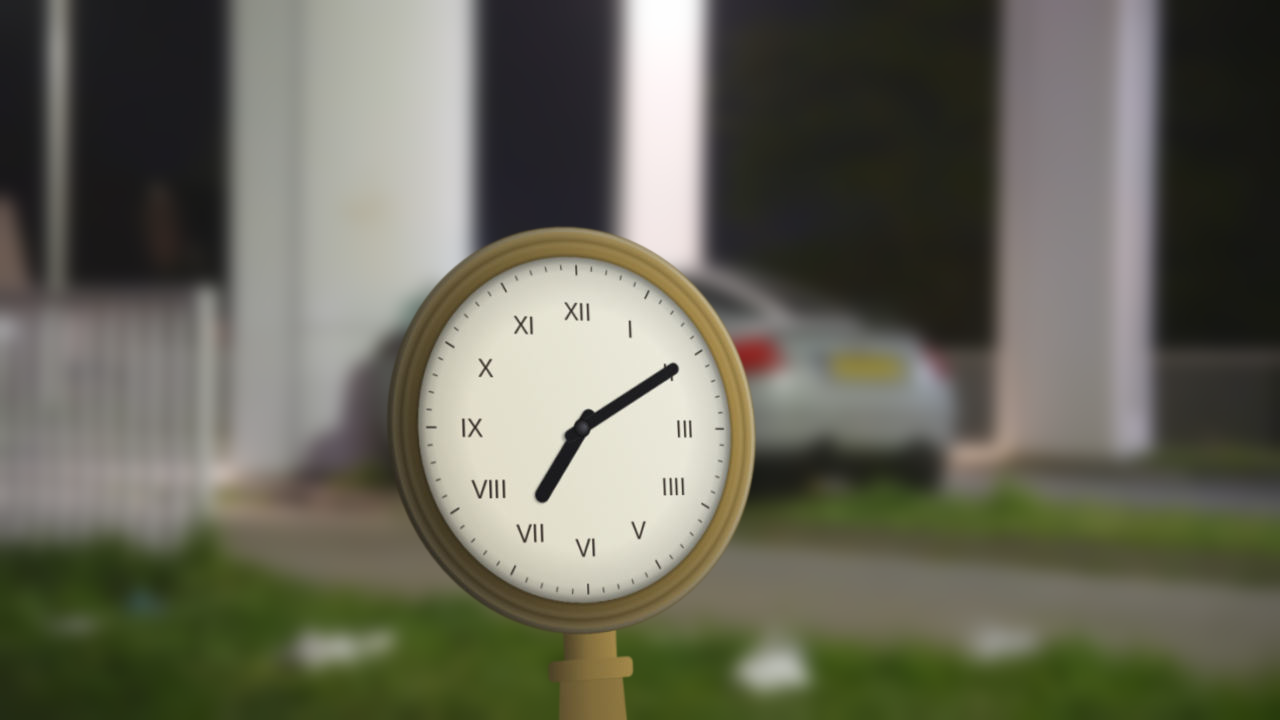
7:10
